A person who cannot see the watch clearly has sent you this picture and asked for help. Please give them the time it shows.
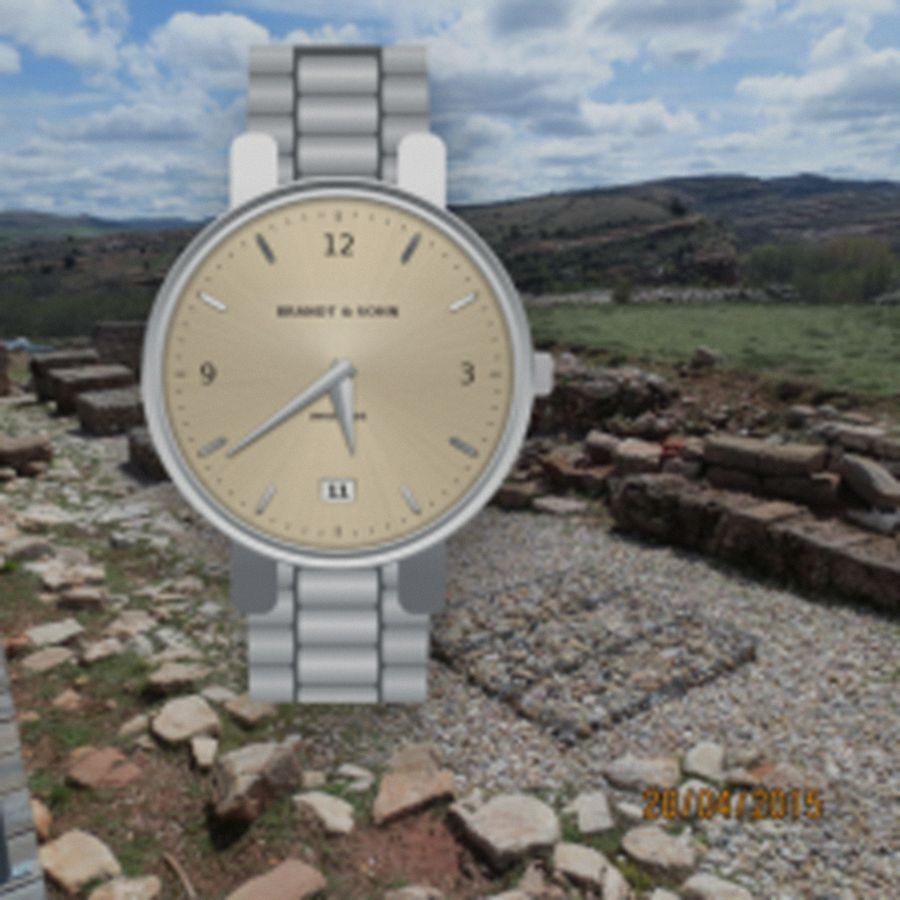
5:39
